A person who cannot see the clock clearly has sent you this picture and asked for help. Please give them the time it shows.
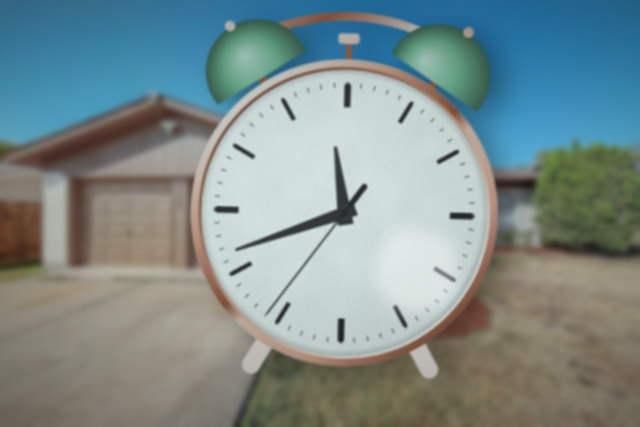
11:41:36
